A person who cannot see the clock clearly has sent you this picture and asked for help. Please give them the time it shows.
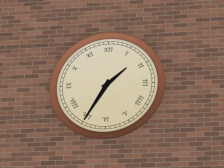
1:35
